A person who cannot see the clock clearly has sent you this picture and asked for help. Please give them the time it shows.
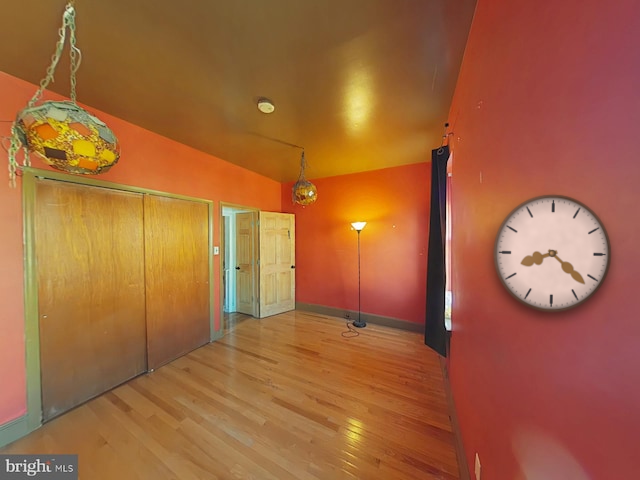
8:22
